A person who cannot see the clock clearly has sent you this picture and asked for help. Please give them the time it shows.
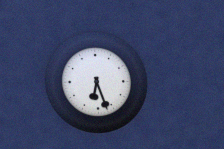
6:27
